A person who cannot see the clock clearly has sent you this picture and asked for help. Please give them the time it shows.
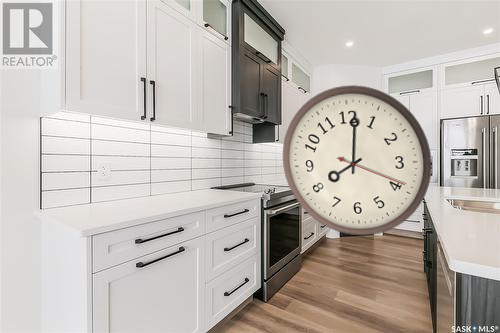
8:01:19
